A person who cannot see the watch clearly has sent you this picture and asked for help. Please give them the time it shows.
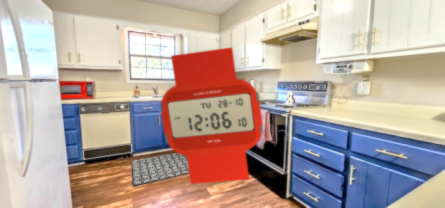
12:06
